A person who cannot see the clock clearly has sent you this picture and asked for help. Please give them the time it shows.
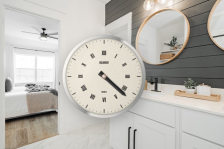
4:22
